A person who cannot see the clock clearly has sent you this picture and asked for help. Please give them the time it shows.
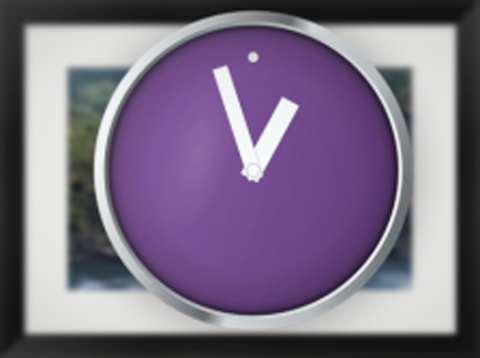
12:57
